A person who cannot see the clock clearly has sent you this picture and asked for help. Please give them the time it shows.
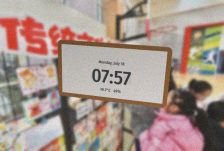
7:57
